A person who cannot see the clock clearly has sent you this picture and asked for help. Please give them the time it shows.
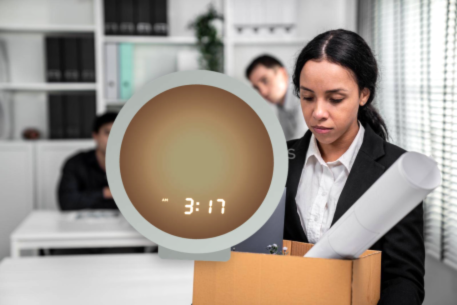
3:17
